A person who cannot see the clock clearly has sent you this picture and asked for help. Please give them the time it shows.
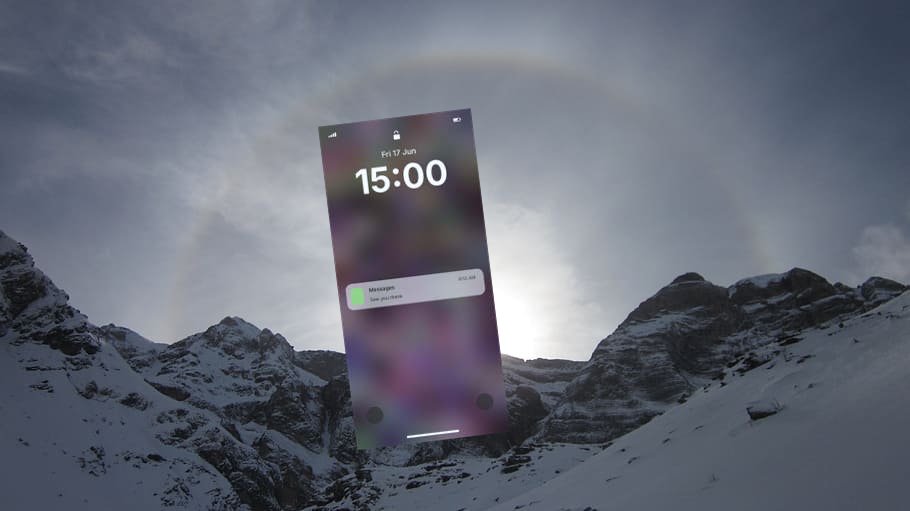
15:00
